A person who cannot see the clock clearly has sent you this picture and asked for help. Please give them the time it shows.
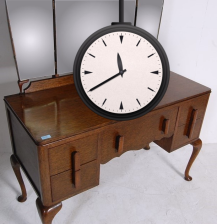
11:40
